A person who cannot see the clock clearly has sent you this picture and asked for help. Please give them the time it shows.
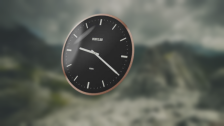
9:20
